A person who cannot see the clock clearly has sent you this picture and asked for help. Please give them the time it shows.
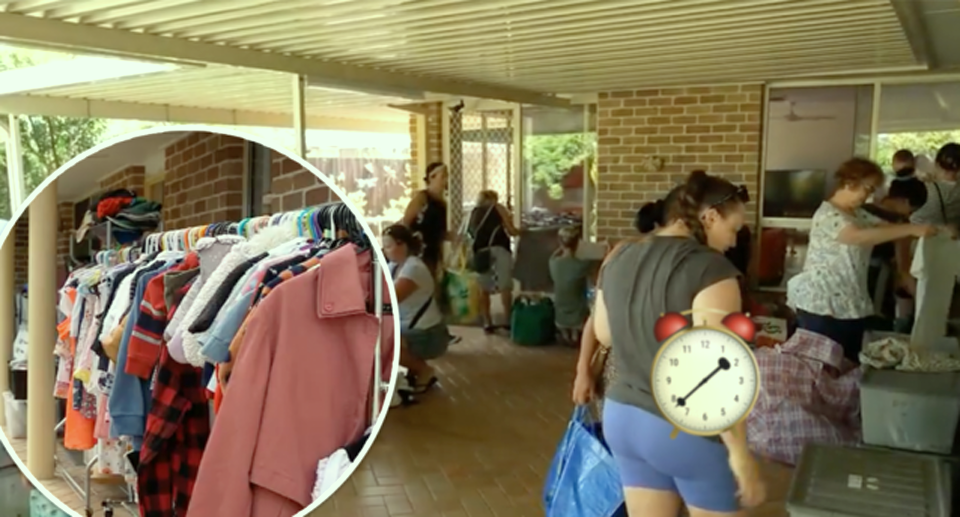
1:38
